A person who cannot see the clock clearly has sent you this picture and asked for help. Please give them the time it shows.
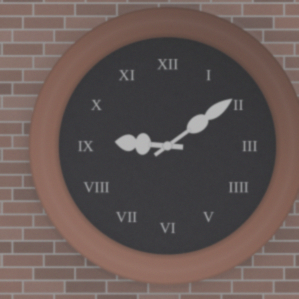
9:09
